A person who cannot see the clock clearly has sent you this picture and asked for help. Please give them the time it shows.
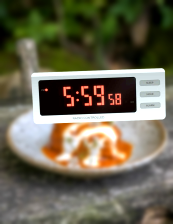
5:59:58
